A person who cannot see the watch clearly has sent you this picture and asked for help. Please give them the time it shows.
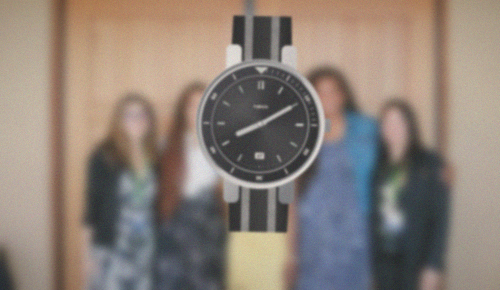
8:10
